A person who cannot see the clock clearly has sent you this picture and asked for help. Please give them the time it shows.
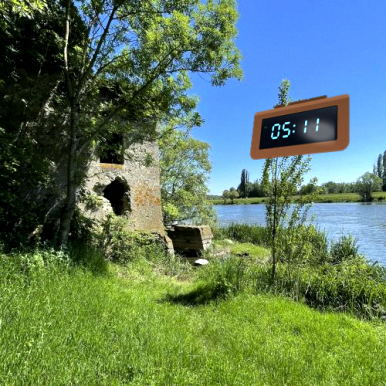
5:11
